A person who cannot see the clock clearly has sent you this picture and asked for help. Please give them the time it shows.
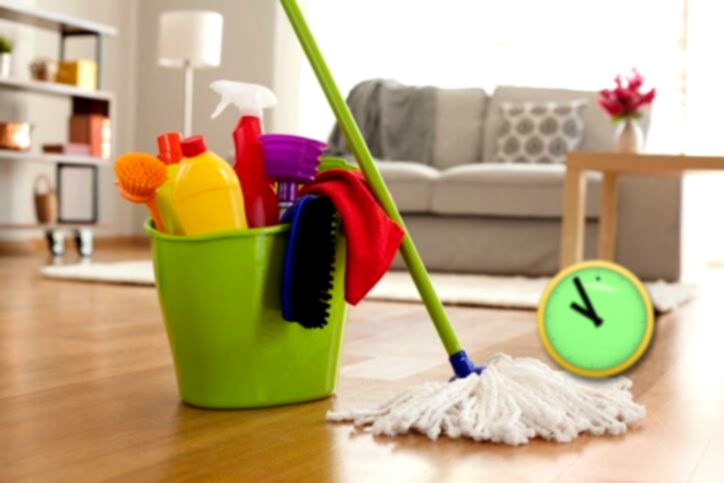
9:55
